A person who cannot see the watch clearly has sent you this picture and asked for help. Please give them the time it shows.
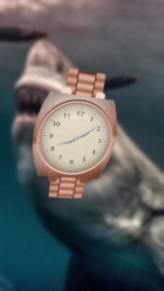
8:09
